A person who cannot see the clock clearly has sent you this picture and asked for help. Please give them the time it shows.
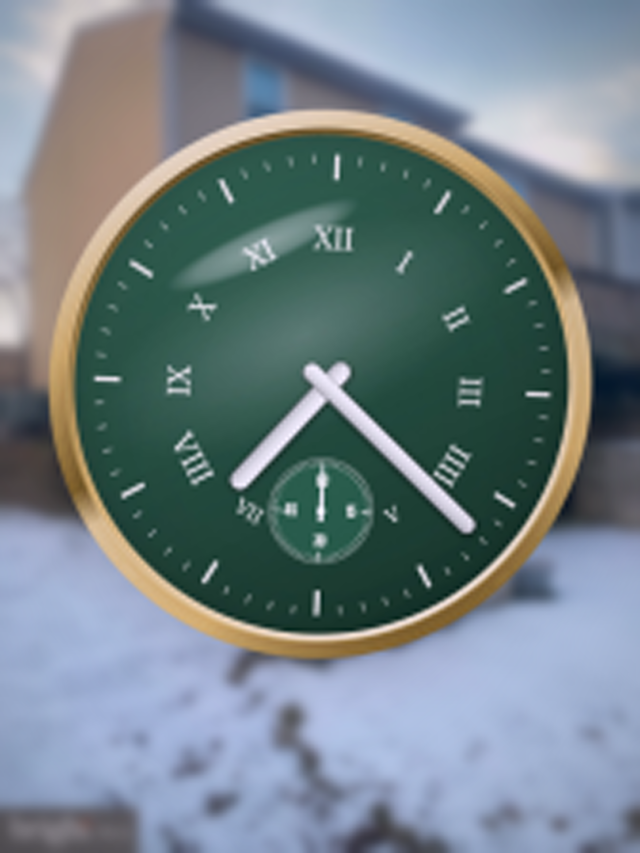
7:22
